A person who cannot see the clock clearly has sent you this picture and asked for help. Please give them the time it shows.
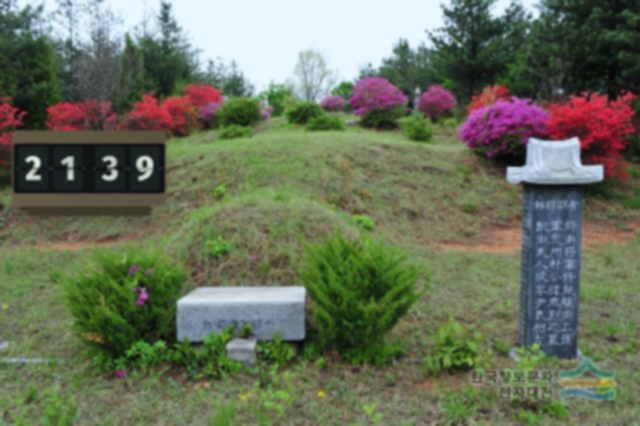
21:39
